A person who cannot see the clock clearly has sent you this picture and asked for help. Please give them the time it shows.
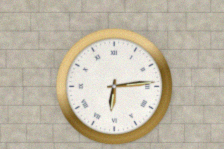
6:14
